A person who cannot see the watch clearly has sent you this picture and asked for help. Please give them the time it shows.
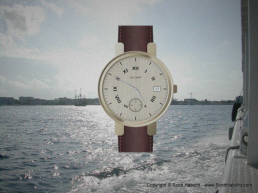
4:50
